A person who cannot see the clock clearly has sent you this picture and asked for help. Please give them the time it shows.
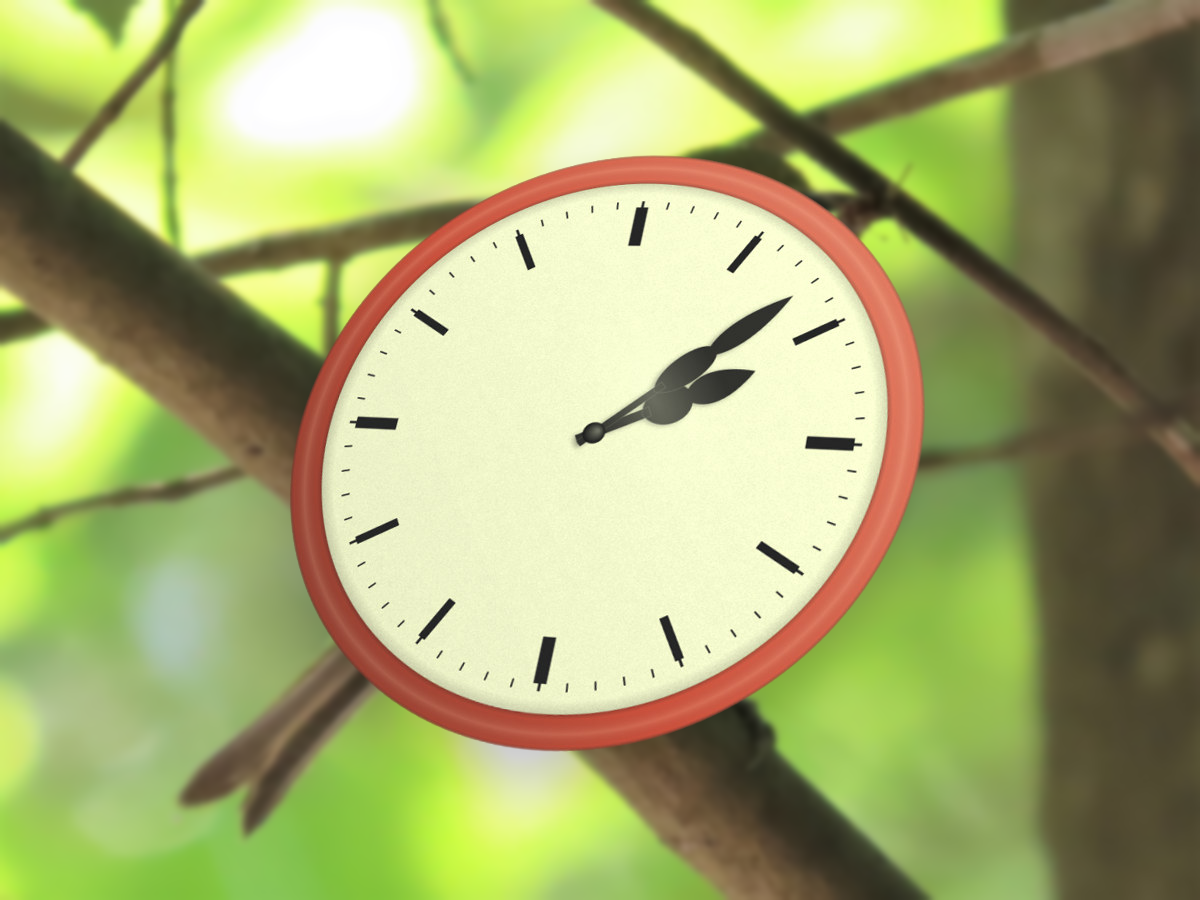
2:08
